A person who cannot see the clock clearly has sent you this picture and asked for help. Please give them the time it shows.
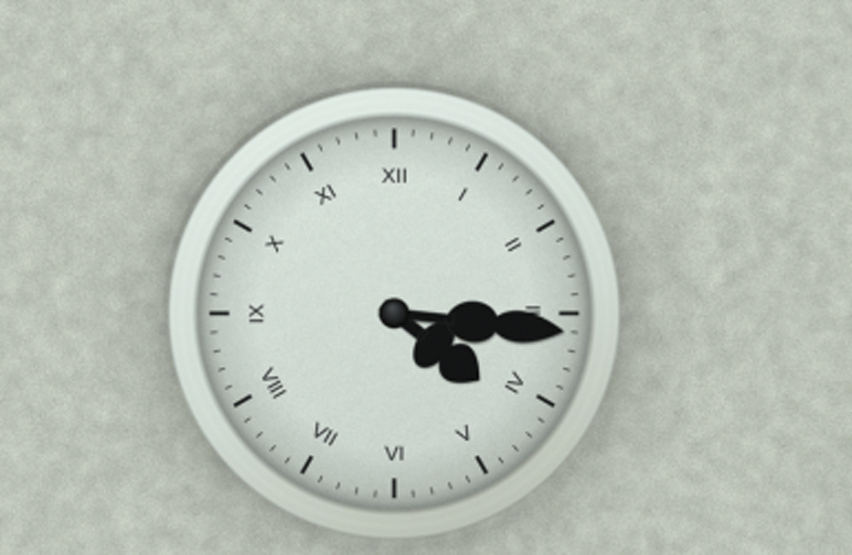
4:16
